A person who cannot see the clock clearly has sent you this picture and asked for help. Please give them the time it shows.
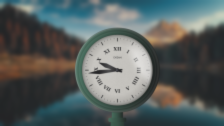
9:44
